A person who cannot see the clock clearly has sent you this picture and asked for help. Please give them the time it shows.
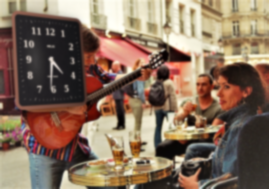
4:31
